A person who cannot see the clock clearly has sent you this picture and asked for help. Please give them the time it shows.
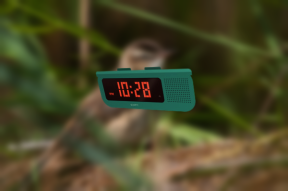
10:28
